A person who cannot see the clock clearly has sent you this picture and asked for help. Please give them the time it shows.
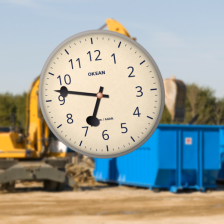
6:47
